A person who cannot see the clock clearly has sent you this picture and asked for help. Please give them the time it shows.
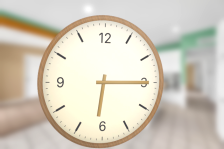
6:15
